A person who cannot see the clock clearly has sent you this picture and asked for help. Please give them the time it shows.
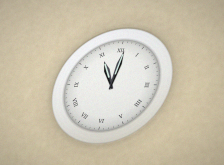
11:01
